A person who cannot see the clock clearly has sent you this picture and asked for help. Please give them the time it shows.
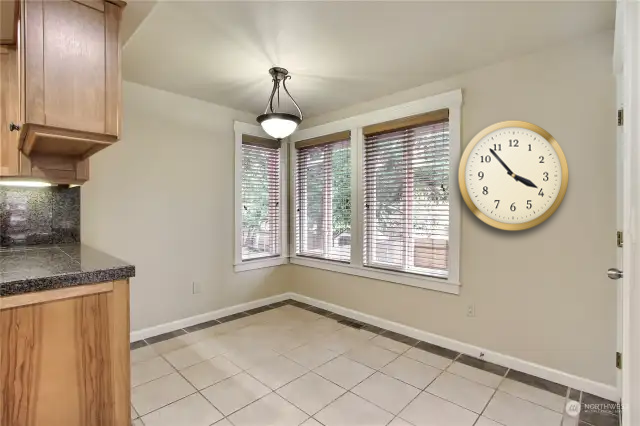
3:53
